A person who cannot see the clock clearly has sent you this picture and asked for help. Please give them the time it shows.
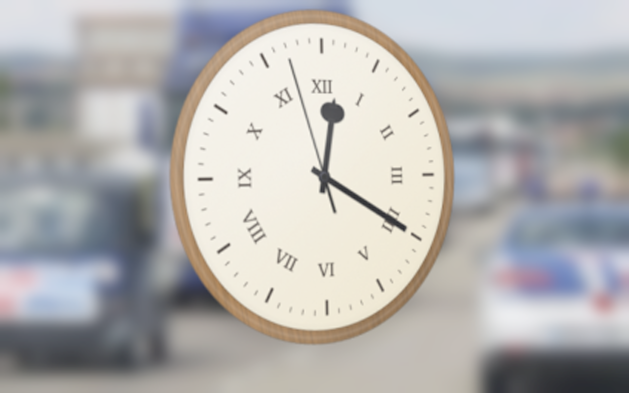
12:19:57
